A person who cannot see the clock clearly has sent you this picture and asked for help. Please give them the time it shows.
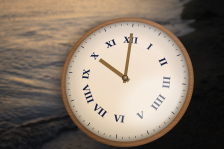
10:00
